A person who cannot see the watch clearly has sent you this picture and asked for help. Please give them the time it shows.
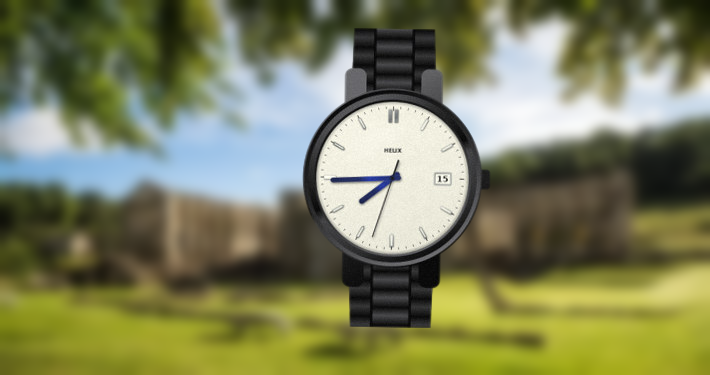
7:44:33
